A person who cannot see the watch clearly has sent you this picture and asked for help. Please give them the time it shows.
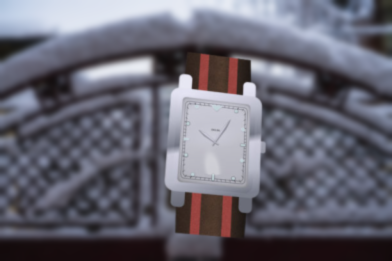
10:05
